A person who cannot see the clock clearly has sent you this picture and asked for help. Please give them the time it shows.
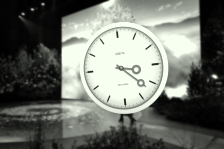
3:22
